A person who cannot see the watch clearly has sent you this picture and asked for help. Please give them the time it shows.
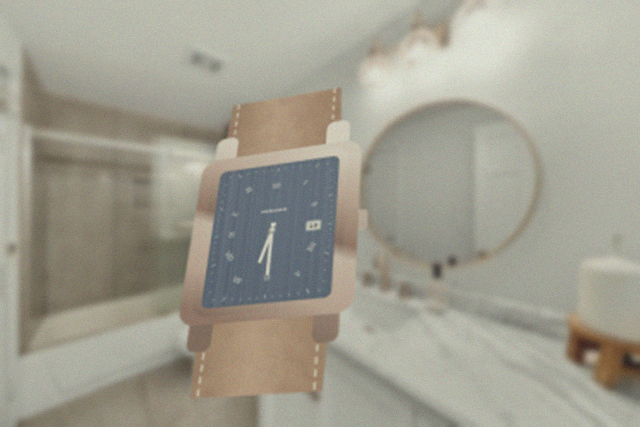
6:30
